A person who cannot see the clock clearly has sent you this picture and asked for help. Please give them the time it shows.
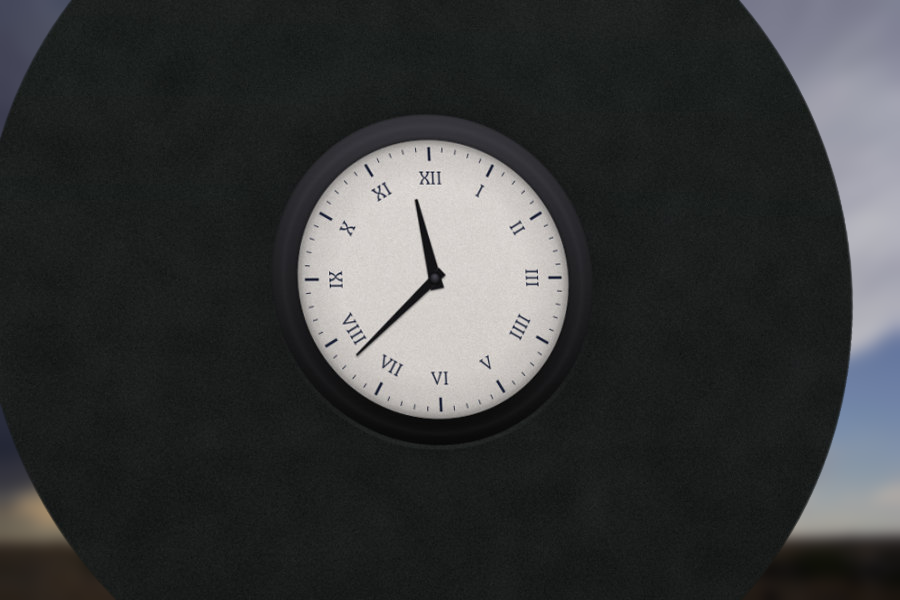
11:38
